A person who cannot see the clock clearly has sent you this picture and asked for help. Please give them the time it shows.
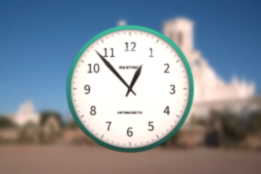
12:53
